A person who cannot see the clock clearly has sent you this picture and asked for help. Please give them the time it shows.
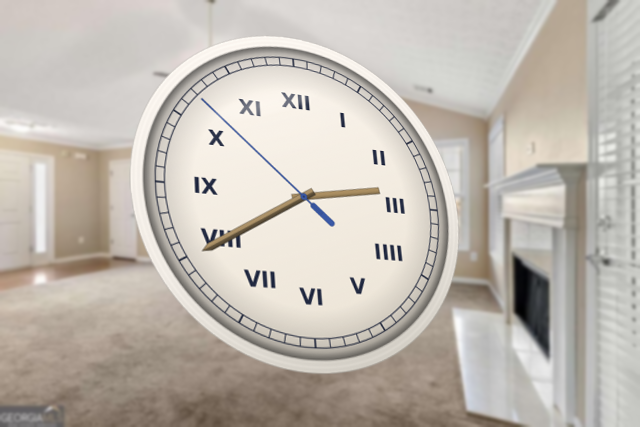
2:39:52
